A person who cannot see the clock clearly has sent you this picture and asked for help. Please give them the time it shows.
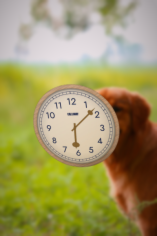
6:08
